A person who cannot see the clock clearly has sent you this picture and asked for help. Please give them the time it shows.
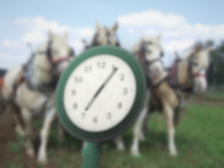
7:06
